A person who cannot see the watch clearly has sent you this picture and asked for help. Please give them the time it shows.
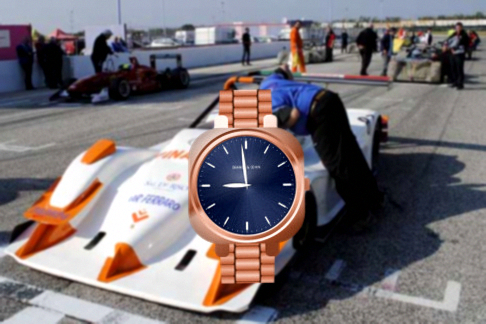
8:59
